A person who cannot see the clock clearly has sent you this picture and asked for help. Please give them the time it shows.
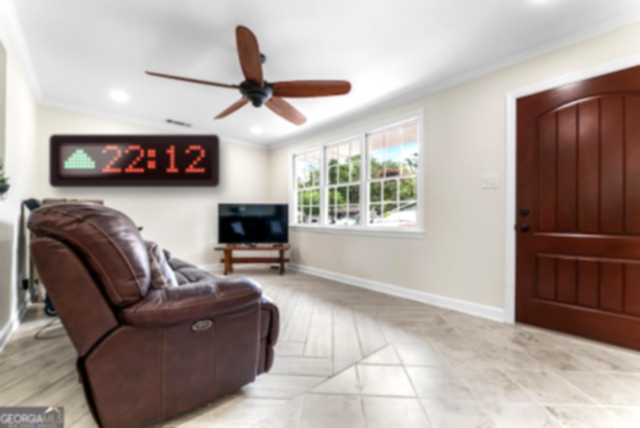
22:12
